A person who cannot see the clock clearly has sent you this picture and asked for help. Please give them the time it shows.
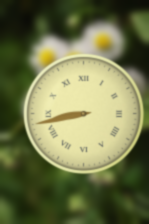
8:43
